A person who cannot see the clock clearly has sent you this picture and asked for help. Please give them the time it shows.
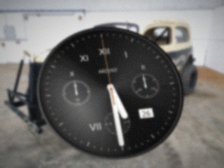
5:30
